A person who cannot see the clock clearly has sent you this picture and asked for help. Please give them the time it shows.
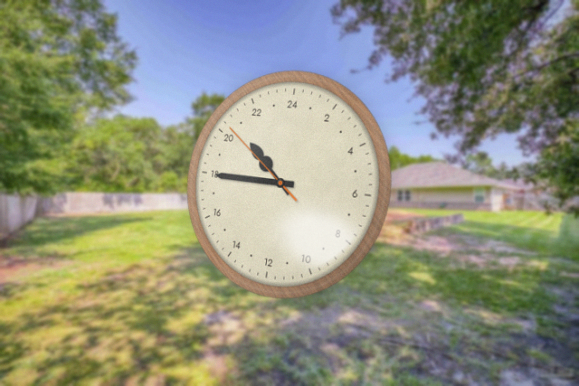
20:44:51
